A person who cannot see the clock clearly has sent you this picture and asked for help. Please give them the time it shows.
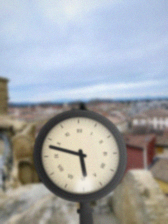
5:48
